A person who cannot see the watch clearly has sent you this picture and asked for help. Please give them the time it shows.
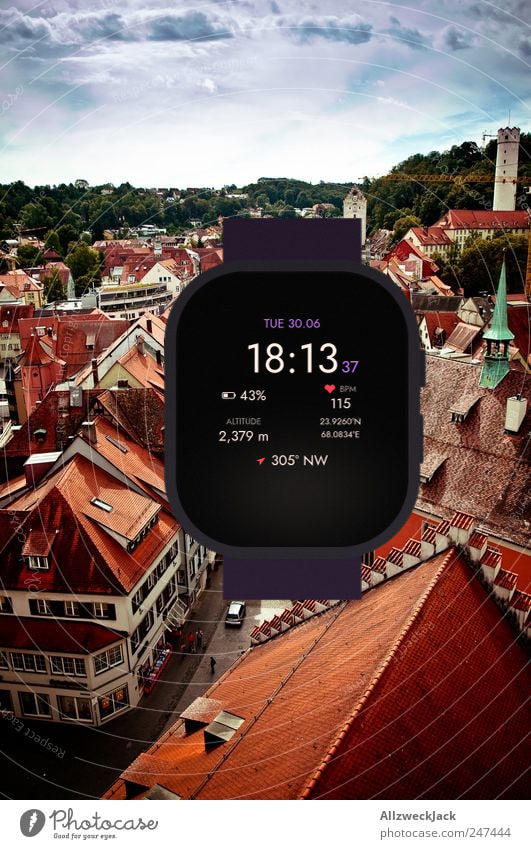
18:13:37
